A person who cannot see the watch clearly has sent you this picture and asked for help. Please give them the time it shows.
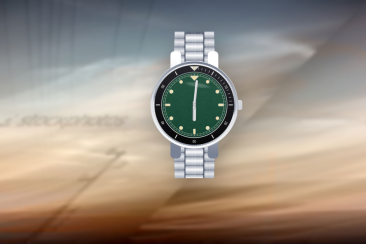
6:01
